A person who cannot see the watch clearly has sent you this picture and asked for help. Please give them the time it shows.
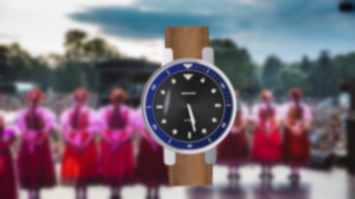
5:28
